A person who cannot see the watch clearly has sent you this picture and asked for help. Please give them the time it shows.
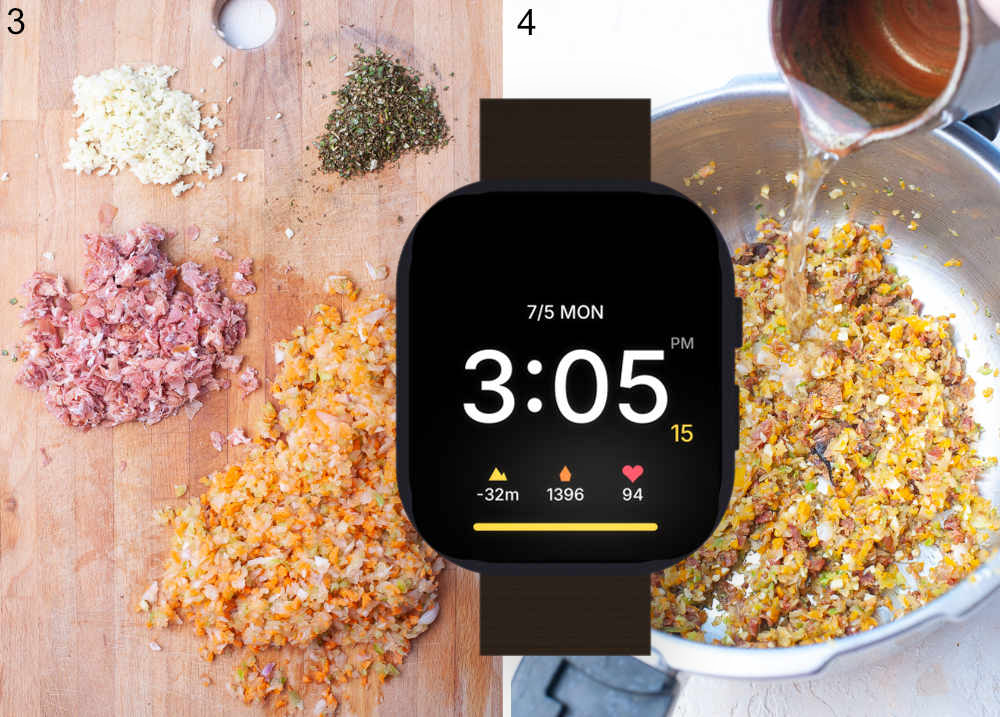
3:05:15
